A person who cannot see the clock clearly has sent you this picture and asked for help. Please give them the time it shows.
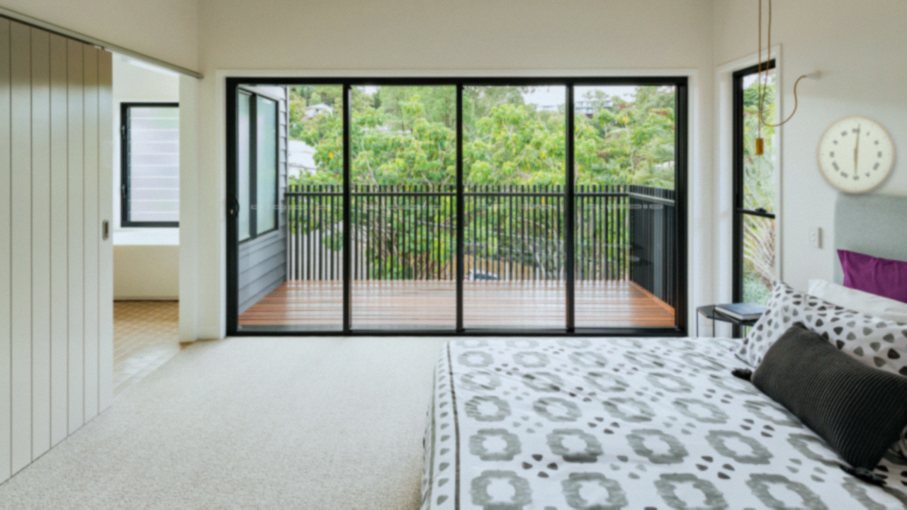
6:01
